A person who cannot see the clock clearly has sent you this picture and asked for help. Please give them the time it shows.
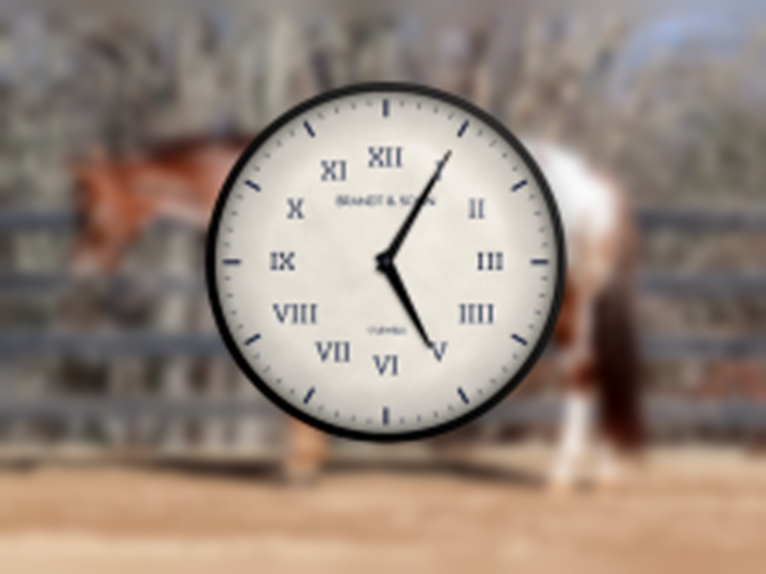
5:05
